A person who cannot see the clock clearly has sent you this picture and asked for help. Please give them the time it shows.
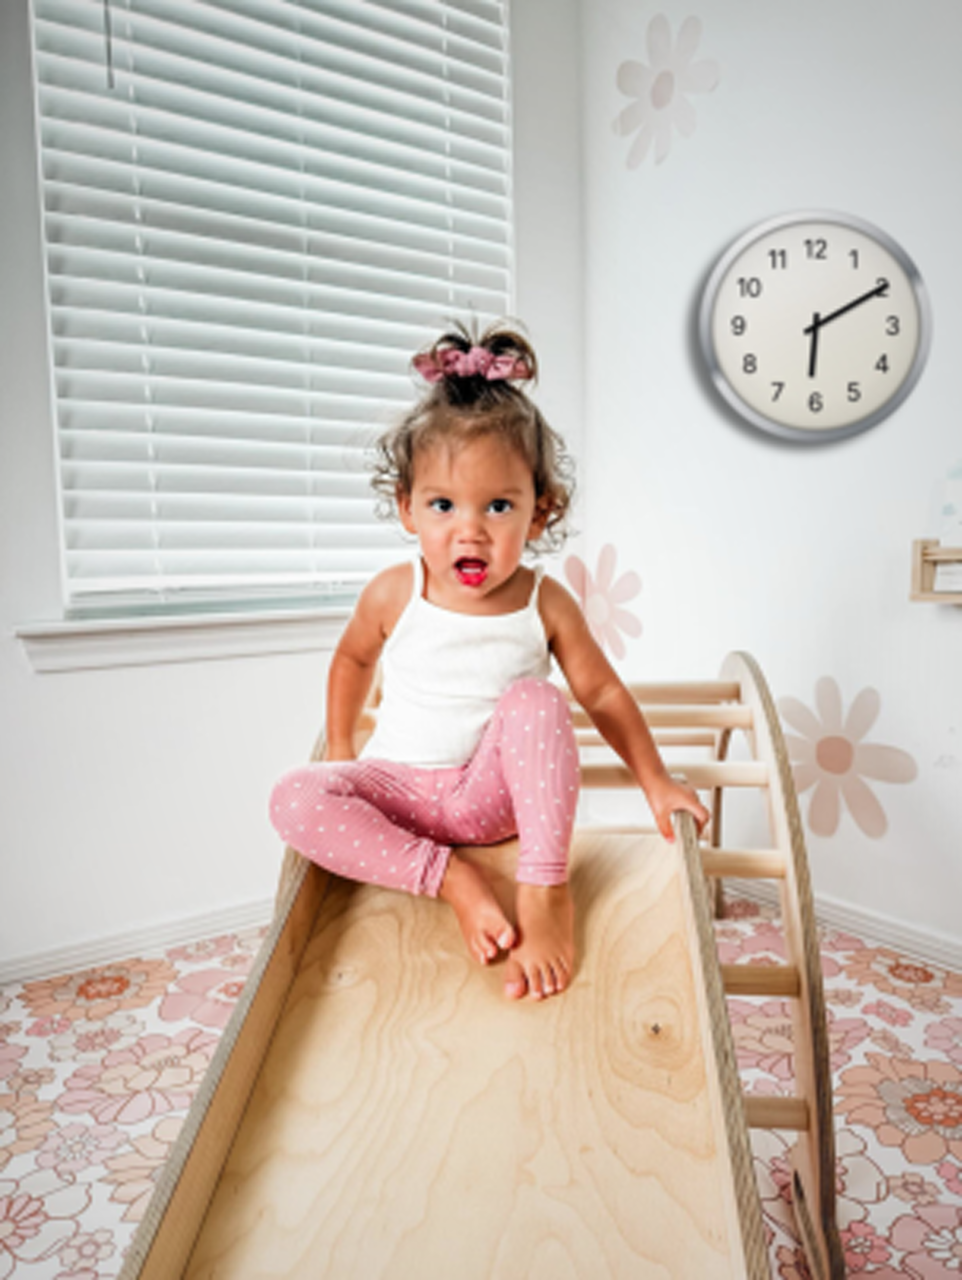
6:10
